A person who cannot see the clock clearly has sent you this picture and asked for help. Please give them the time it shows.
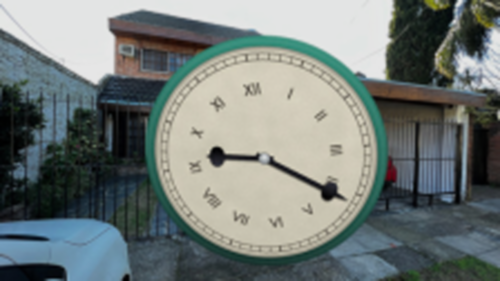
9:21
